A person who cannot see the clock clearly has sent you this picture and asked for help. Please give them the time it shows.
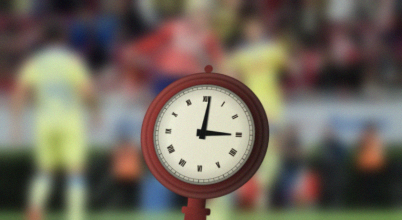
3:01
